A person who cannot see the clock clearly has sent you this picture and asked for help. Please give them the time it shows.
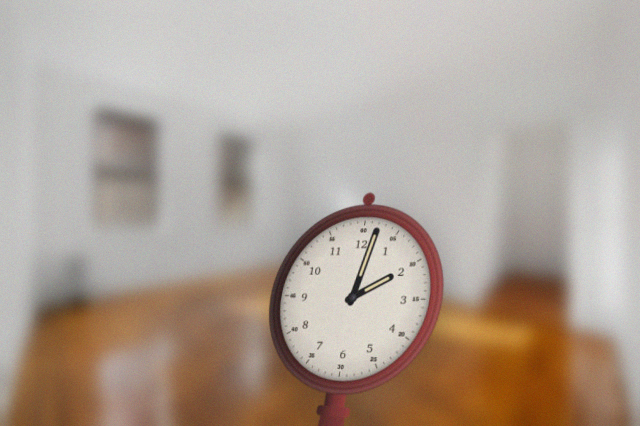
2:02
